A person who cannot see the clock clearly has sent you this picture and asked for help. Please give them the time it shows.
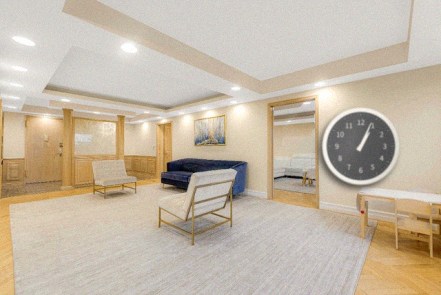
1:04
